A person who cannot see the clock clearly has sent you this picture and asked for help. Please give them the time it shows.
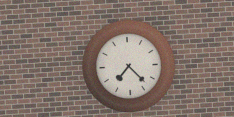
7:23
